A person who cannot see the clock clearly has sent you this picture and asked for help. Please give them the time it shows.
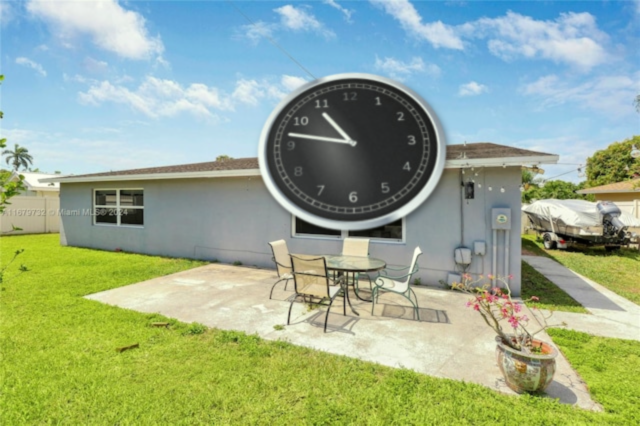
10:47
